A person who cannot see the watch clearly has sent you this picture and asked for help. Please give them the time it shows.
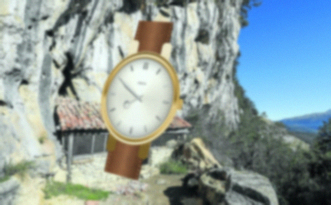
7:50
